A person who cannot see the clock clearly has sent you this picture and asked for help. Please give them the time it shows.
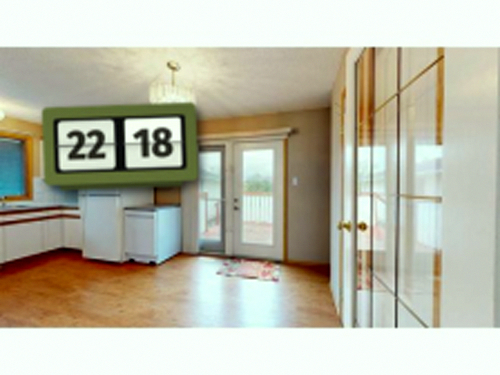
22:18
